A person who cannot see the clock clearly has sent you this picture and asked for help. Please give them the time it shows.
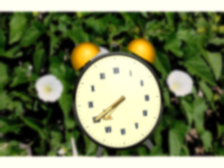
7:40
